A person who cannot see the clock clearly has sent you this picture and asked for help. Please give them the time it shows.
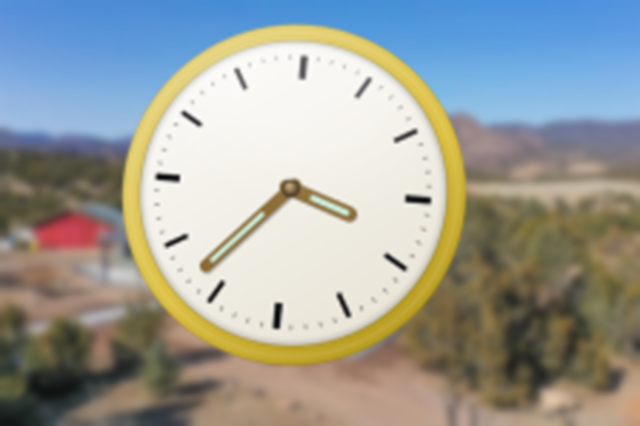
3:37
